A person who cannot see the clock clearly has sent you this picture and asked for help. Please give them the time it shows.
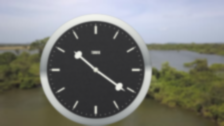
10:21
